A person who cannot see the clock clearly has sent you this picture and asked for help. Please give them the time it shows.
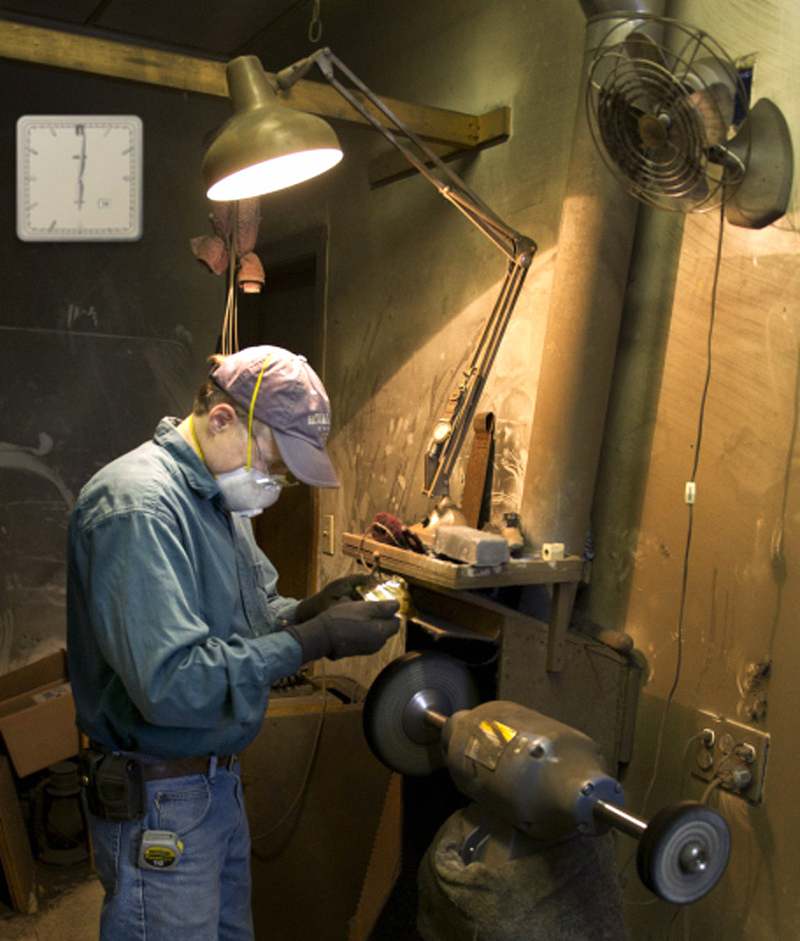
6:01
